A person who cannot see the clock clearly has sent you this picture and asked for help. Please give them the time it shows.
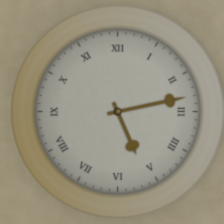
5:13
